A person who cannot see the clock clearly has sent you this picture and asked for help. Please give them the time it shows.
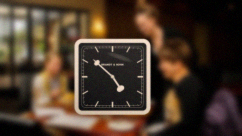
4:52
